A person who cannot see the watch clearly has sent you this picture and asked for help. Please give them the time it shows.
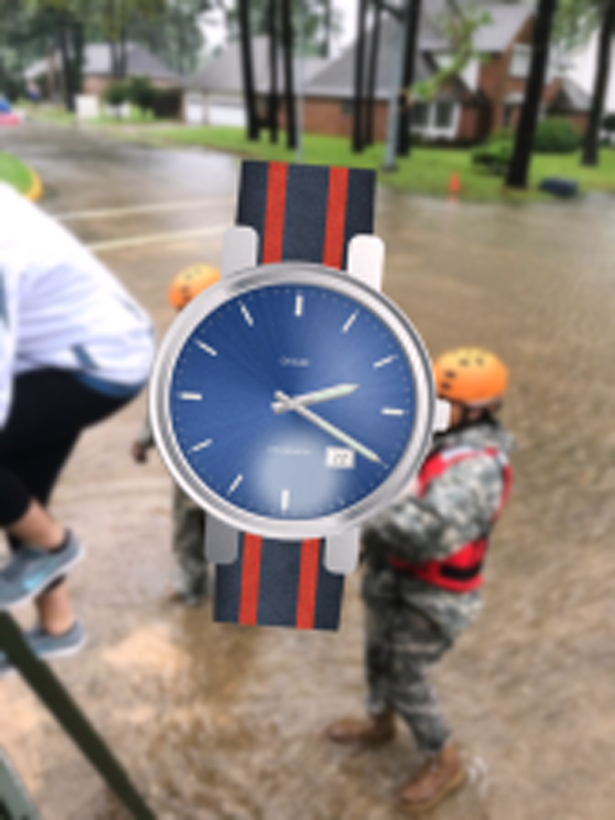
2:20
